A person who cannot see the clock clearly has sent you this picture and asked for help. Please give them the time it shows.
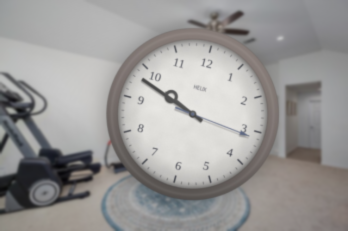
9:48:16
